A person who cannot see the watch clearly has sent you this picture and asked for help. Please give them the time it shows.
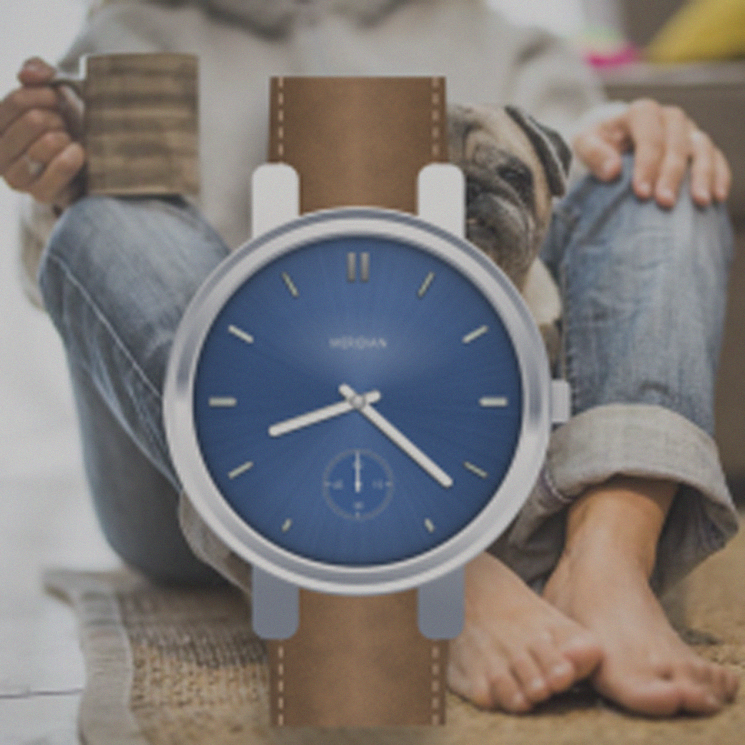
8:22
